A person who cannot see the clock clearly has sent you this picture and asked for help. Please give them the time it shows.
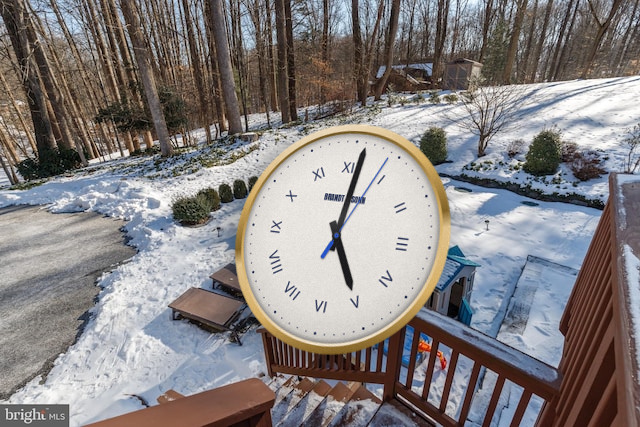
5:01:04
